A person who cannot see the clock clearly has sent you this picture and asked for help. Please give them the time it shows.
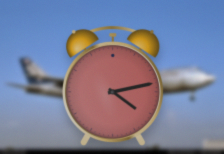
4:13
